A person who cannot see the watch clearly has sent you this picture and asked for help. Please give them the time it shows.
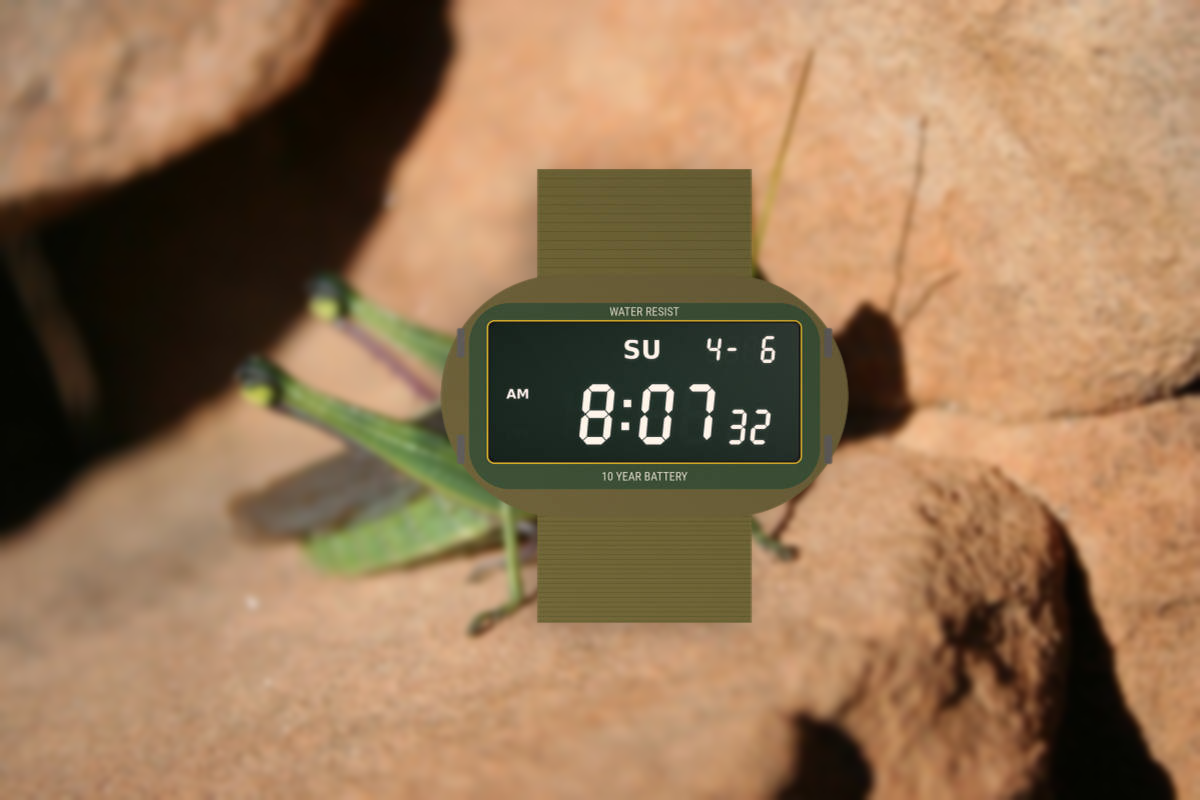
8:07:32
